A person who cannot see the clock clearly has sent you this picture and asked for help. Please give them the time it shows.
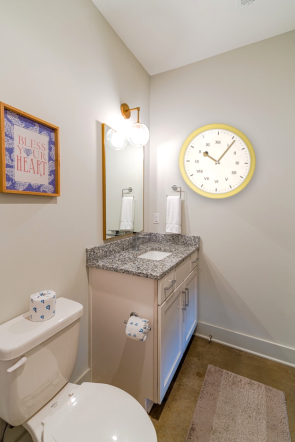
10:06
